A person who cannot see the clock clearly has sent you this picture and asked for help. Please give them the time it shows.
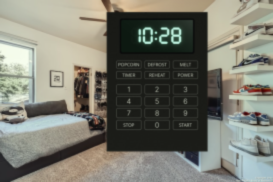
10:28
